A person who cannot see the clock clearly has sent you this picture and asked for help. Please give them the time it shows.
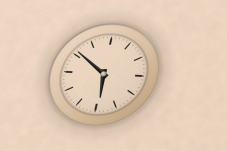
5:51
